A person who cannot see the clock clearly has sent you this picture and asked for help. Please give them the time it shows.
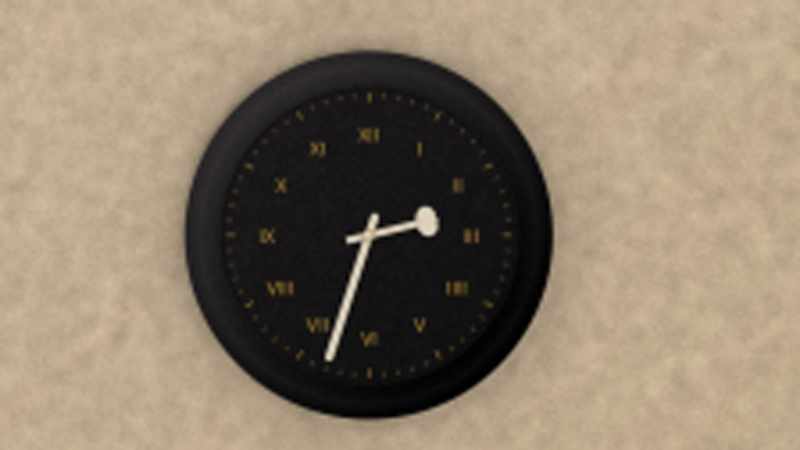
2:33
